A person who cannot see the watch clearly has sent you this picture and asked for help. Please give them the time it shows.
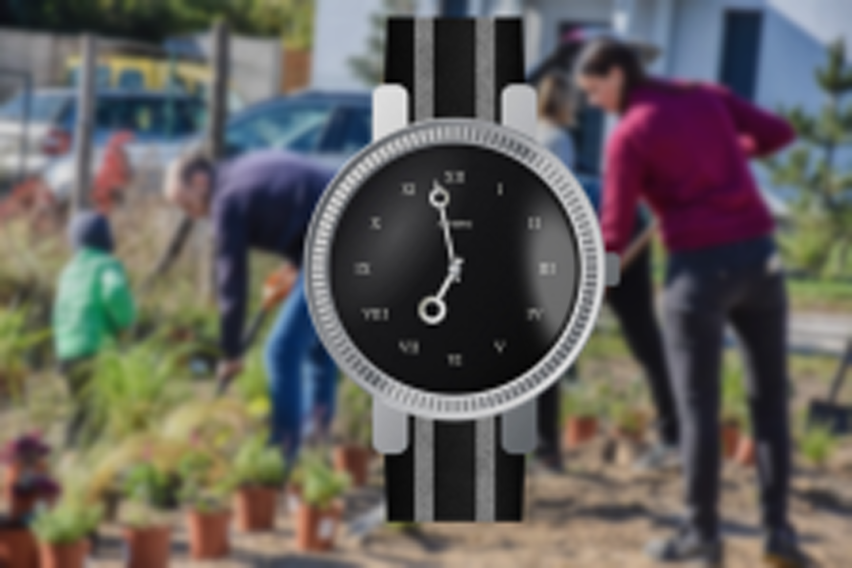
6:58
